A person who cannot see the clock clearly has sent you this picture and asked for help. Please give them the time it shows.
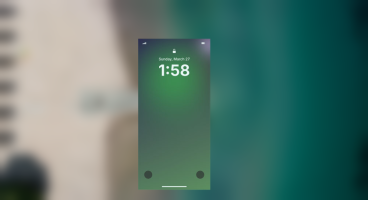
1:58
